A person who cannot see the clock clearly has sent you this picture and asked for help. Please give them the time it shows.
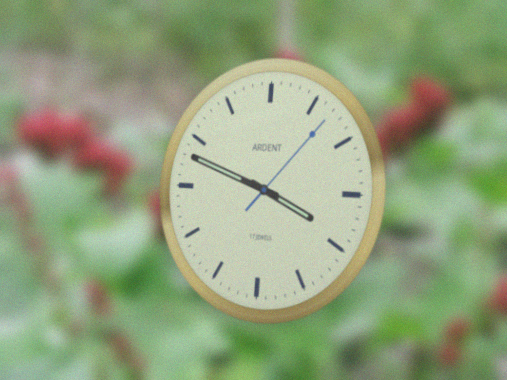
3:48:07
